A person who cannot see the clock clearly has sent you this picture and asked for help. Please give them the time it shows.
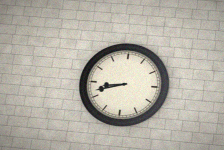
8:42
